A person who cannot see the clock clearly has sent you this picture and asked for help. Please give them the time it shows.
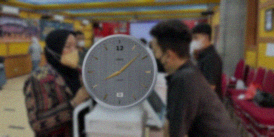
8:08
